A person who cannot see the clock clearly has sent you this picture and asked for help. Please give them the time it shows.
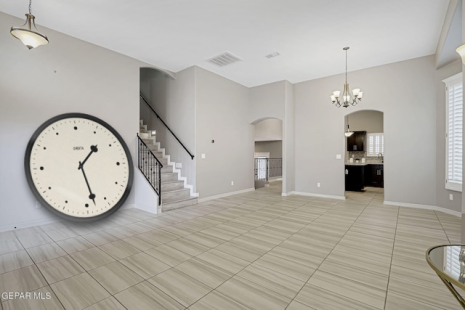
1:28
